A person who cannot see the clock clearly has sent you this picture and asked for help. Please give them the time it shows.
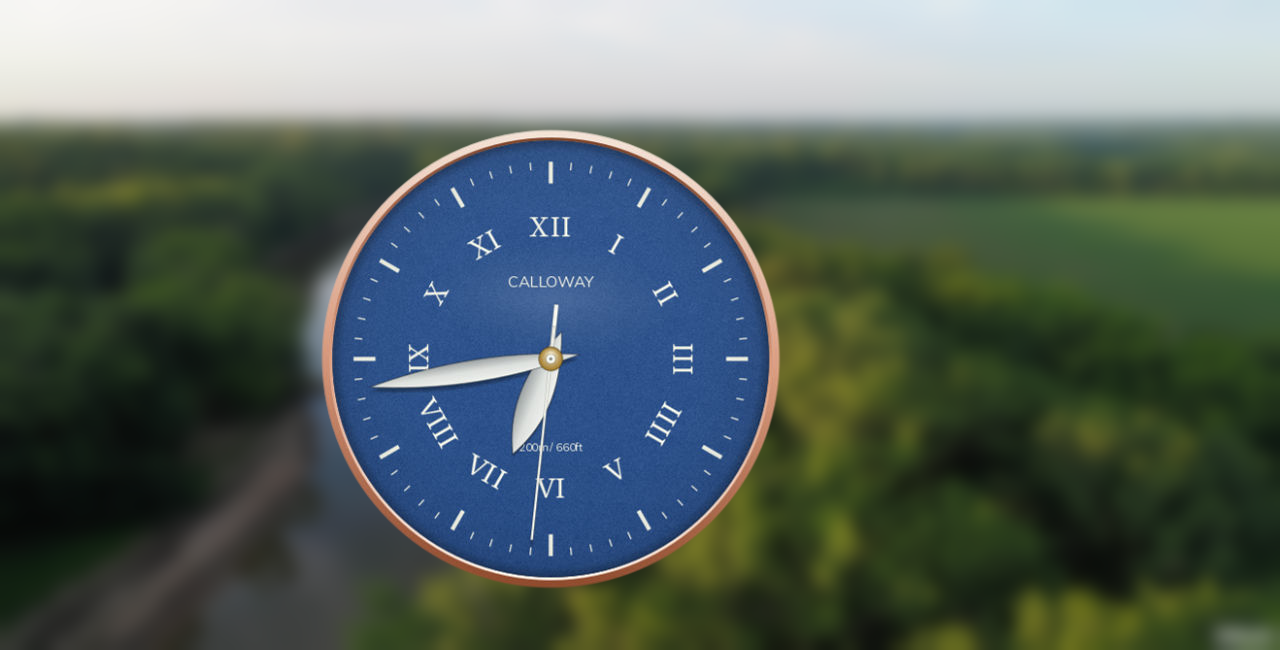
6:43:31
